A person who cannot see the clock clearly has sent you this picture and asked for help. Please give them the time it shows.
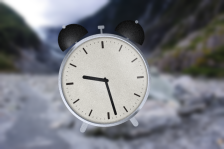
9:28
